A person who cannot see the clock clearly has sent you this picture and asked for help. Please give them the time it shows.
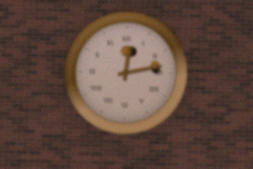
12:13
